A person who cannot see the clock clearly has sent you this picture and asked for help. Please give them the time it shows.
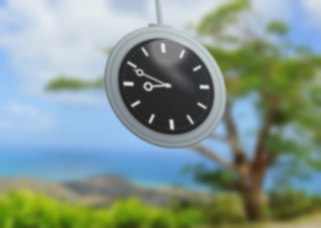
8:49
